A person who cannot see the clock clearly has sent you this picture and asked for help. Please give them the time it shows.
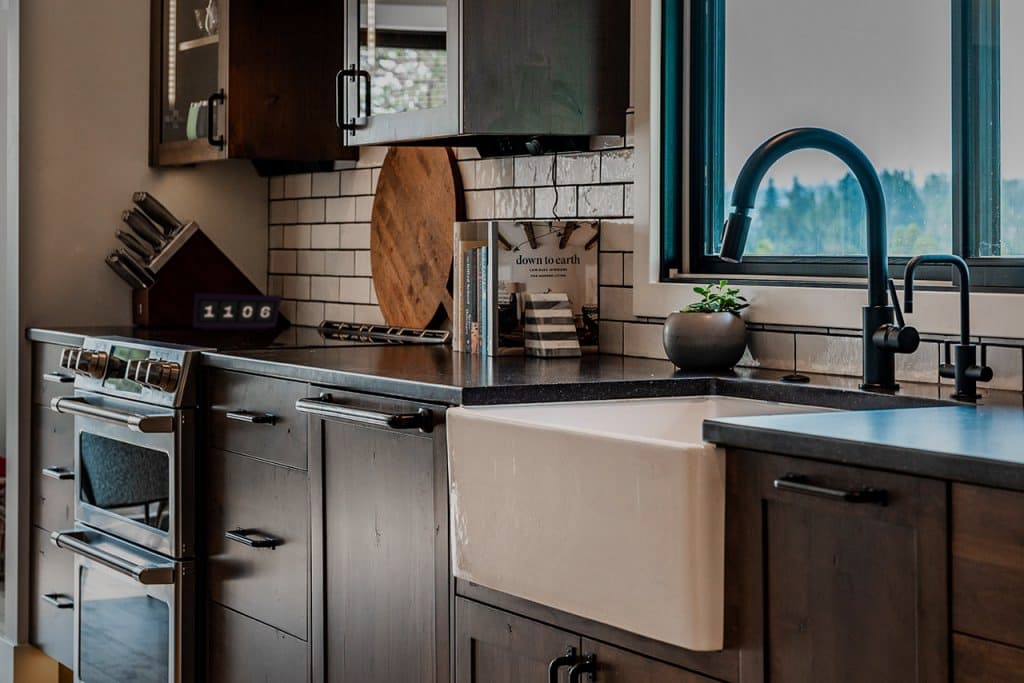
11:06
